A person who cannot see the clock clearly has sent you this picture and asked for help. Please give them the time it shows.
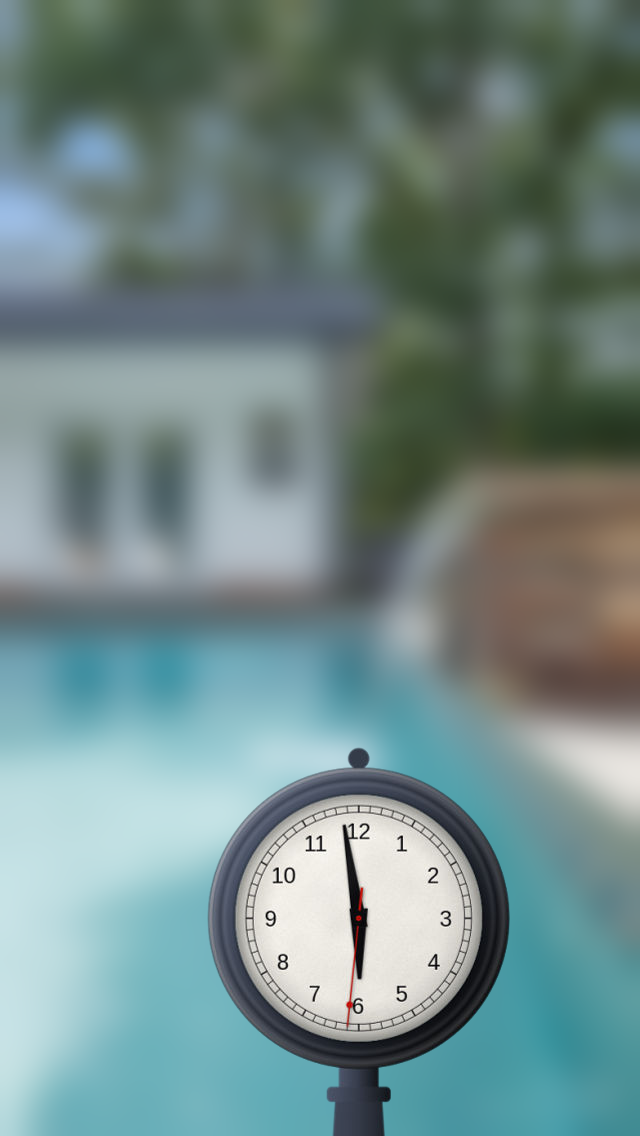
5:58:31
